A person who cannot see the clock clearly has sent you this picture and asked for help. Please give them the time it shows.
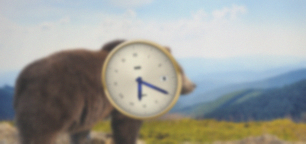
6:20
